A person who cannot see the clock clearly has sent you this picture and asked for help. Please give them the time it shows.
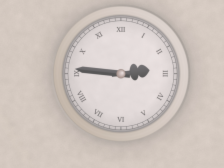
2:46
